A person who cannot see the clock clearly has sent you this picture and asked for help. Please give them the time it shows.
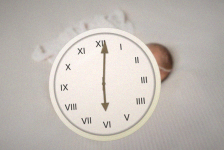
6:01
